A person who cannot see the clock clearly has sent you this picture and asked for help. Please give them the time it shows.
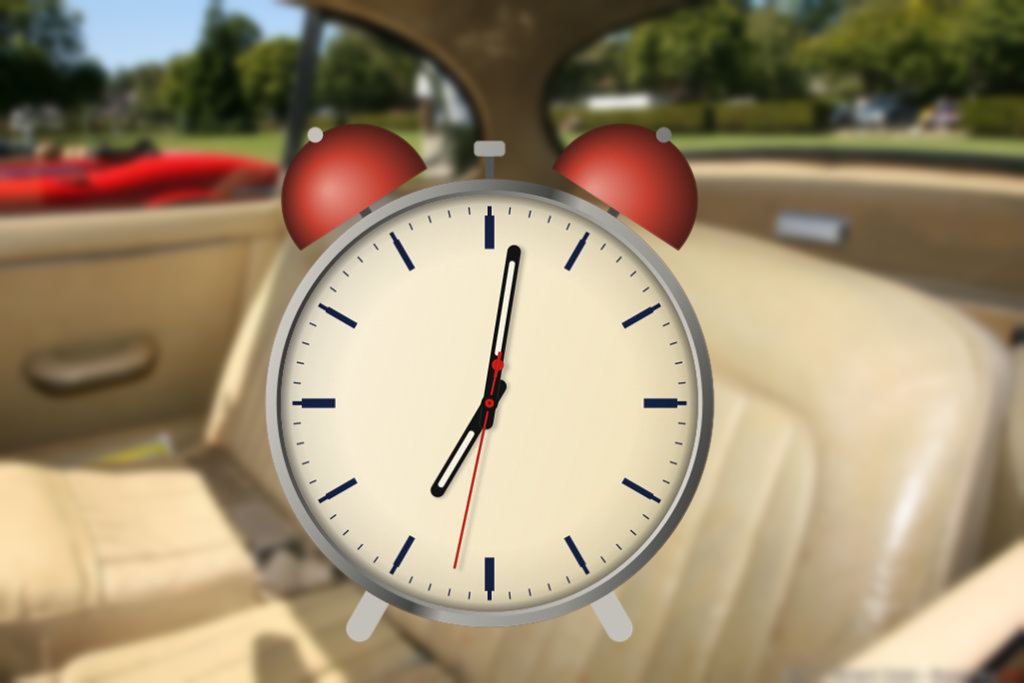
7:01:32
